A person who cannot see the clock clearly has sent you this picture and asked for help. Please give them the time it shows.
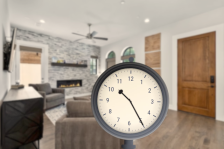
10:25
